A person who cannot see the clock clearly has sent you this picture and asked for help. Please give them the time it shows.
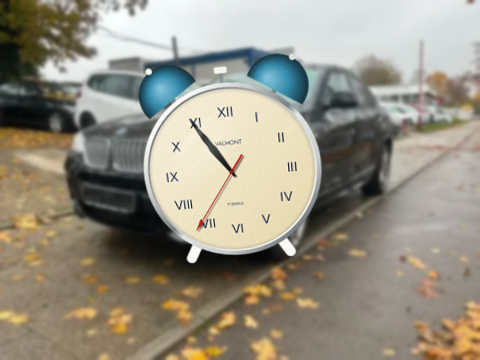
10:54:36
